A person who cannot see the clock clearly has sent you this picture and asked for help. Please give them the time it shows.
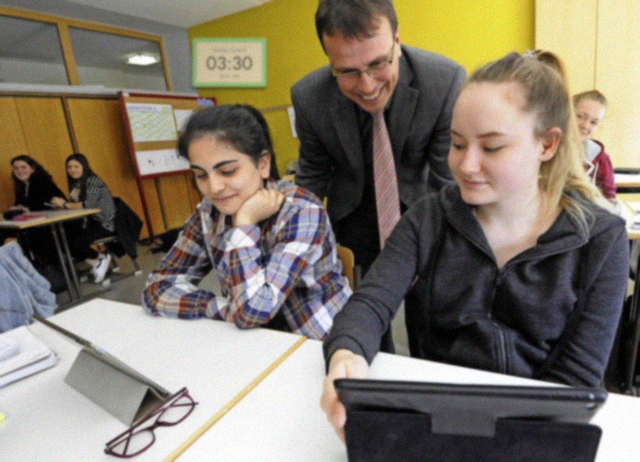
3:30
